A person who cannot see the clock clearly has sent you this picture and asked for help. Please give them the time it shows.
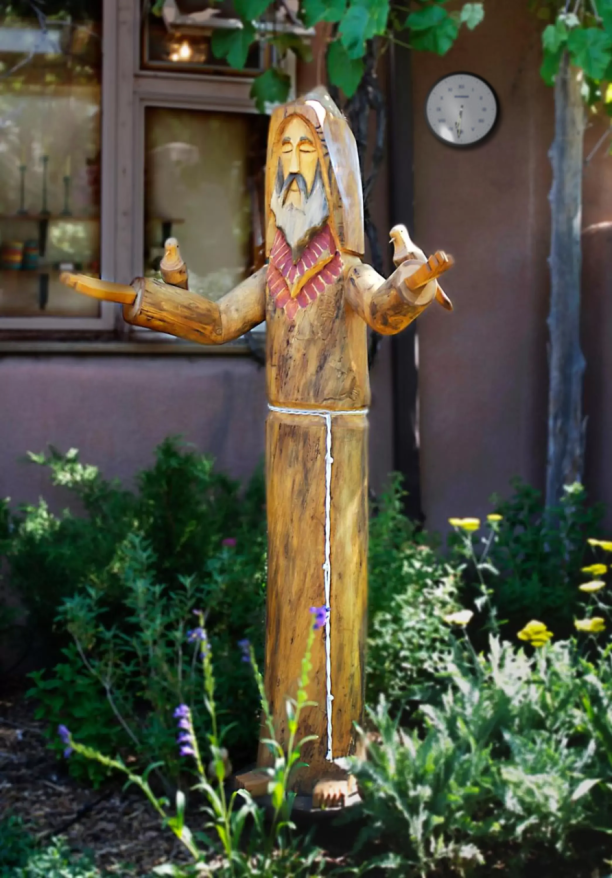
6:31
